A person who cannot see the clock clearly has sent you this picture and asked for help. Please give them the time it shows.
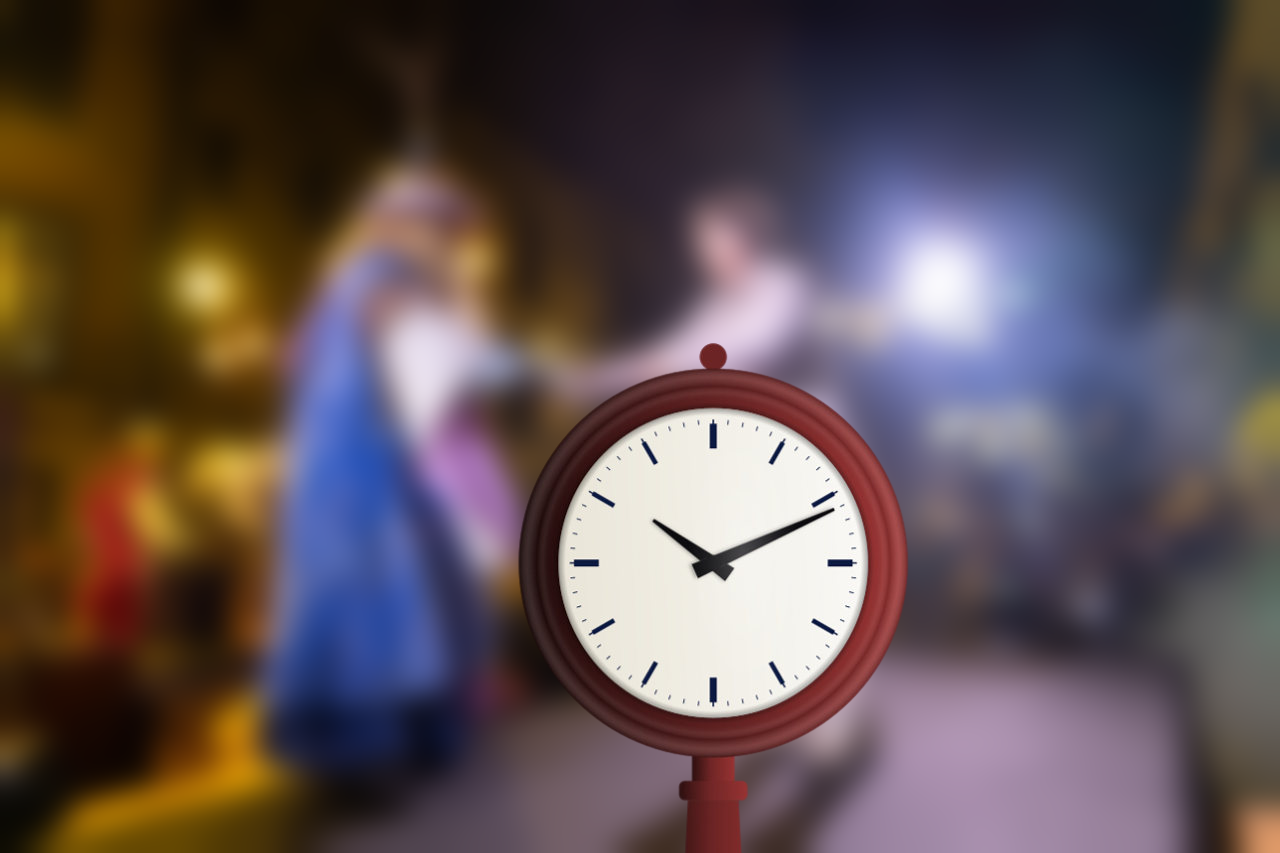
10:11
